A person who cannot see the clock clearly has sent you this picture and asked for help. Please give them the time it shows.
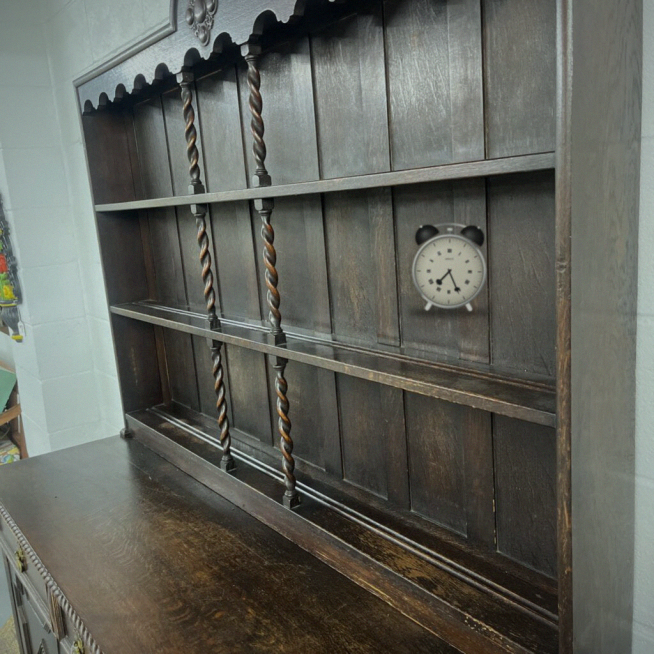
7:26
